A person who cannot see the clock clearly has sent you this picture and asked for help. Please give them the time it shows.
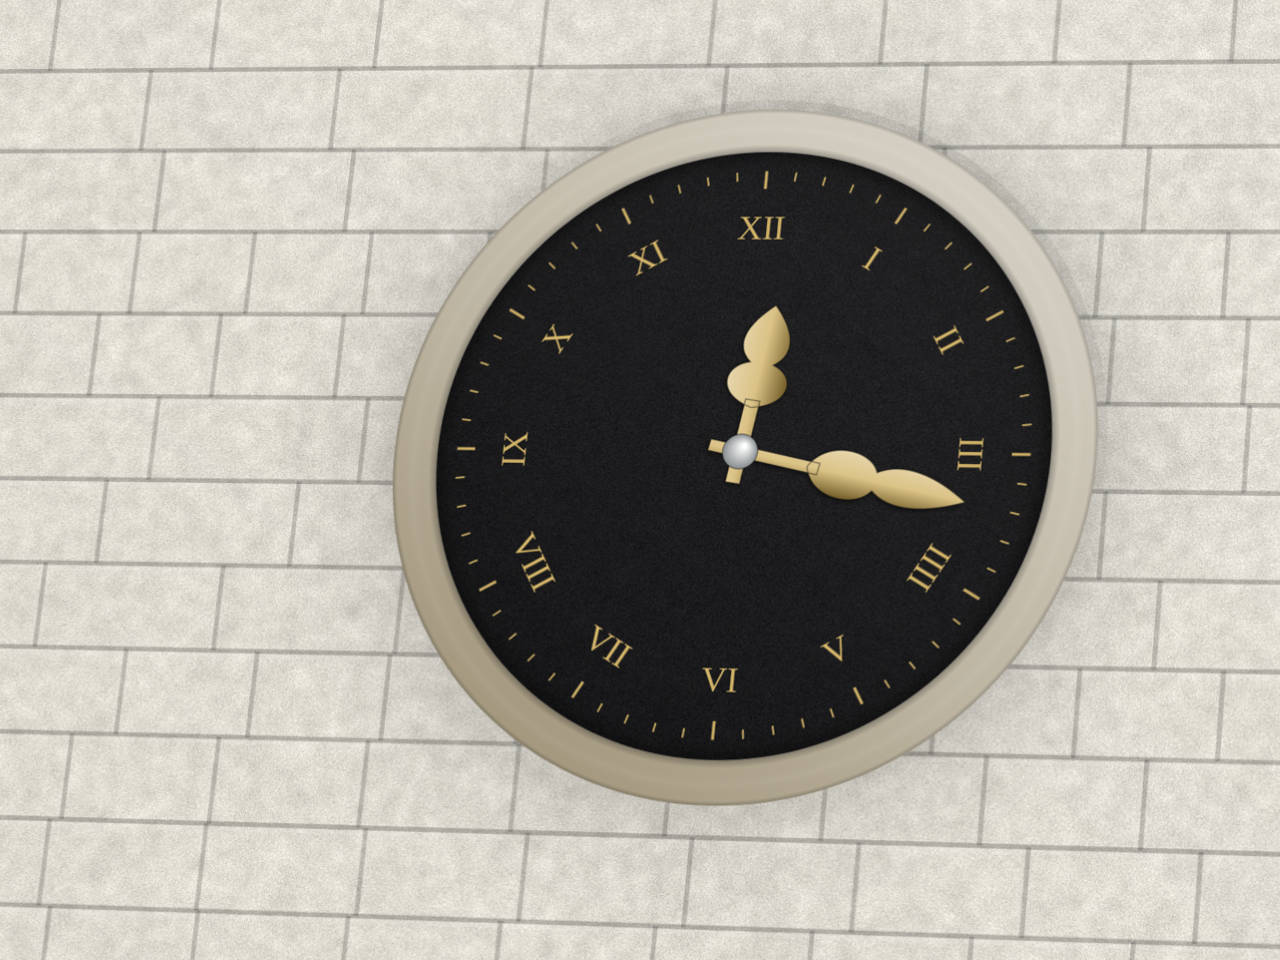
12:17
